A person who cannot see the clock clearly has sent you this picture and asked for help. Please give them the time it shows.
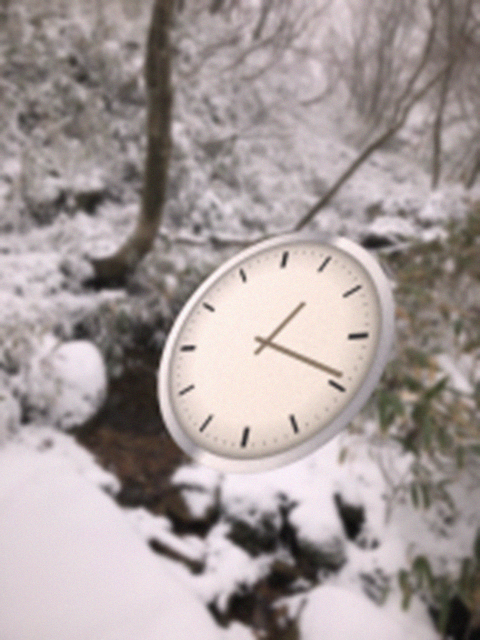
1:19
